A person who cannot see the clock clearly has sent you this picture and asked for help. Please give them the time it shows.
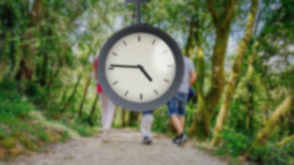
4:46
